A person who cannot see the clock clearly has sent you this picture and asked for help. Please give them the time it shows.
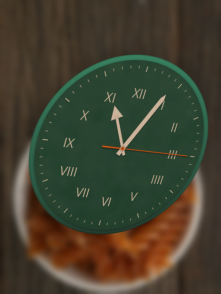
11:04:15
